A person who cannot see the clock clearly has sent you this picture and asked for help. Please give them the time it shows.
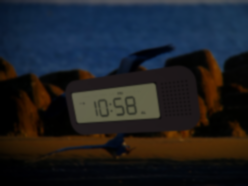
10:58
